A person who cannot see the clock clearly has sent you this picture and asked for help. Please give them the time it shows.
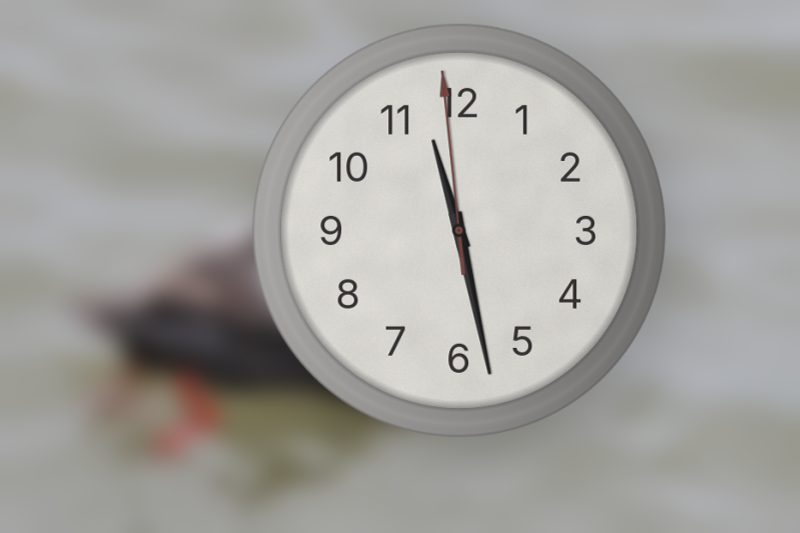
11:27:59
